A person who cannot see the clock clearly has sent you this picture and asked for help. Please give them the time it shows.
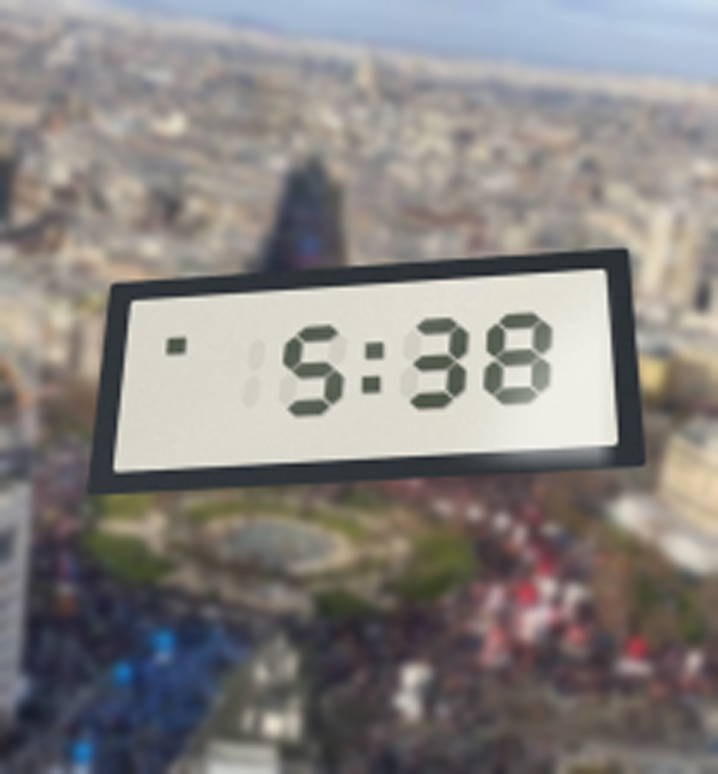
5:38
